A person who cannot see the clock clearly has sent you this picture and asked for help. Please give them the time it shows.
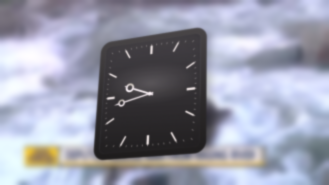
9:43
